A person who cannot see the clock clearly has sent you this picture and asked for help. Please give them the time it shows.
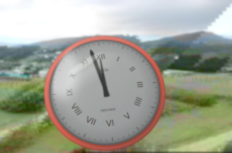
11:58
